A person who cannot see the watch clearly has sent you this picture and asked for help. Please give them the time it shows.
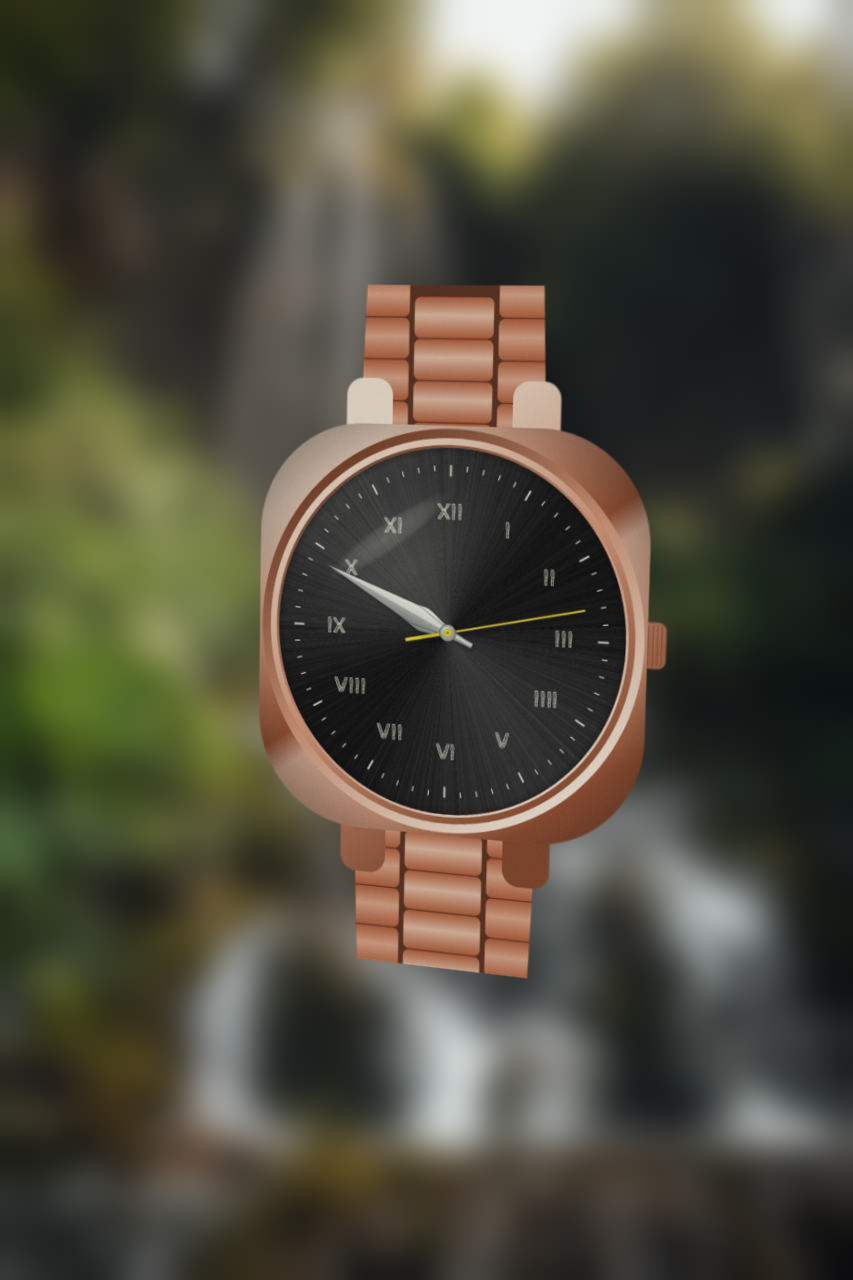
9:49:13
